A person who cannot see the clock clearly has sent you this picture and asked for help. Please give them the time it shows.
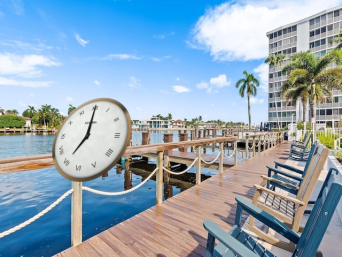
7:00
